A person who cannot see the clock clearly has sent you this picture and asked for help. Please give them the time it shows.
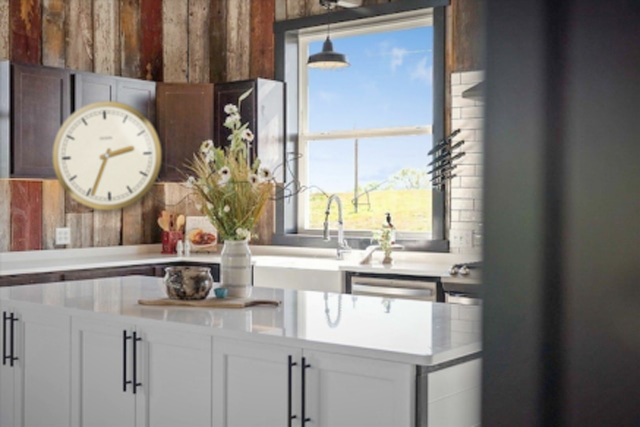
2:34
